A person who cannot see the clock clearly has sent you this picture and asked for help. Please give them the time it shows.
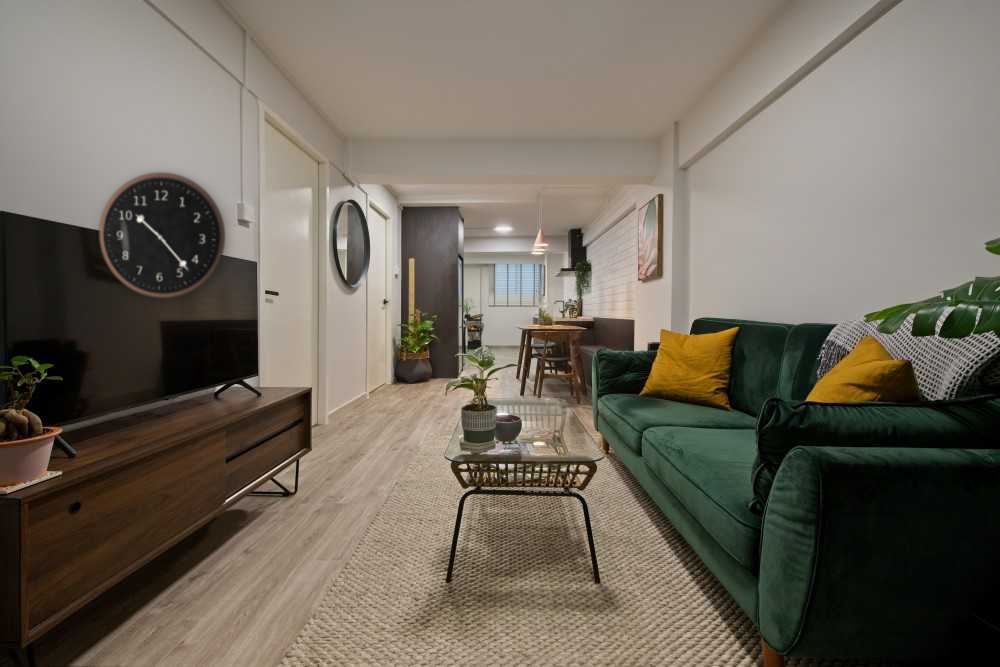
10:23
